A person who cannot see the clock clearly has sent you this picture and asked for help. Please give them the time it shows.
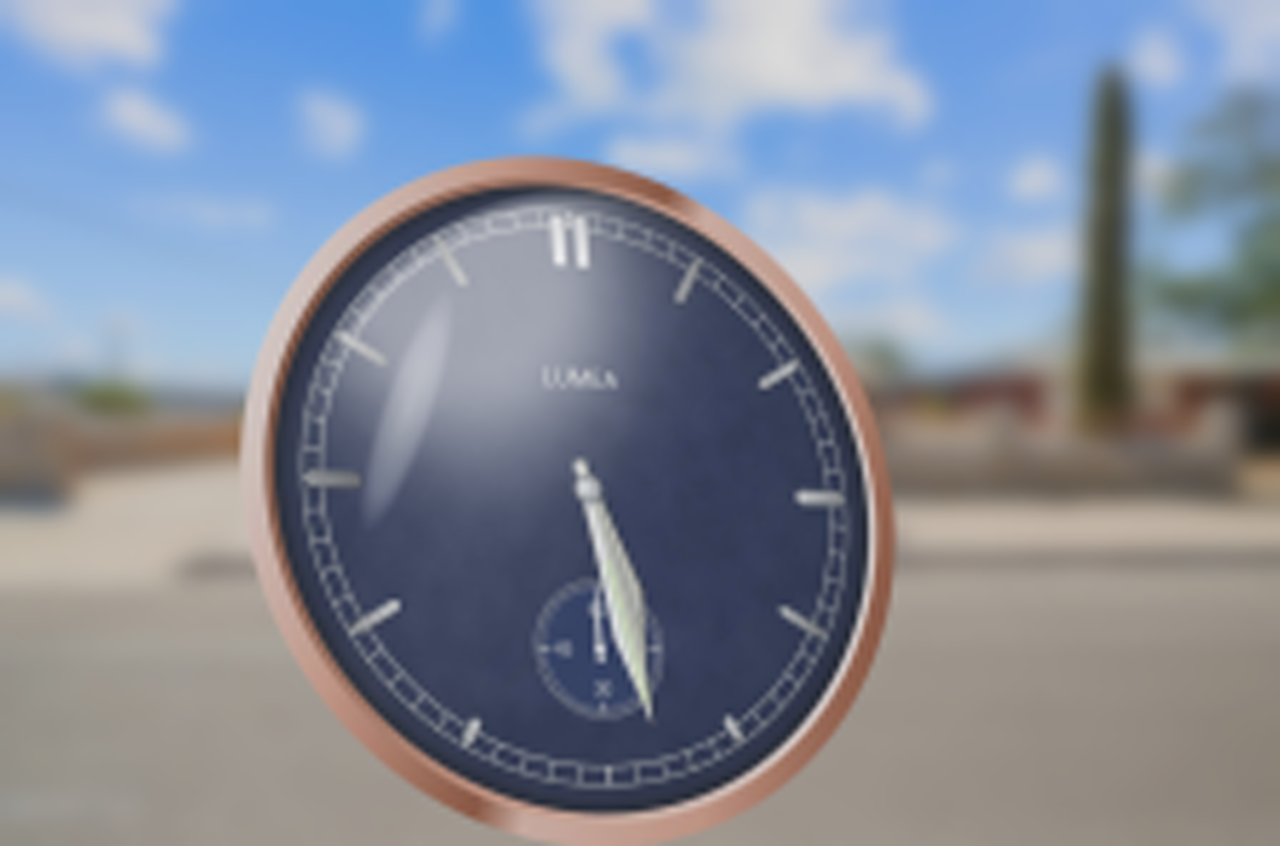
5:28
